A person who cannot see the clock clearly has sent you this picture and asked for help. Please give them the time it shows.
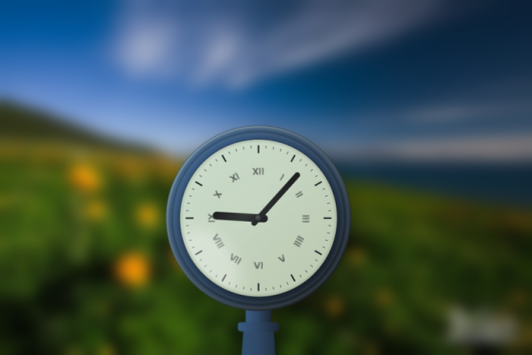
9:07
